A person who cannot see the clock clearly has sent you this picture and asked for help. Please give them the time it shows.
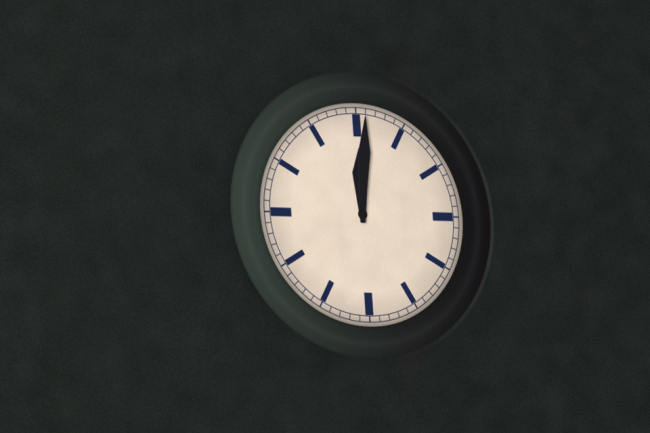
12:01
